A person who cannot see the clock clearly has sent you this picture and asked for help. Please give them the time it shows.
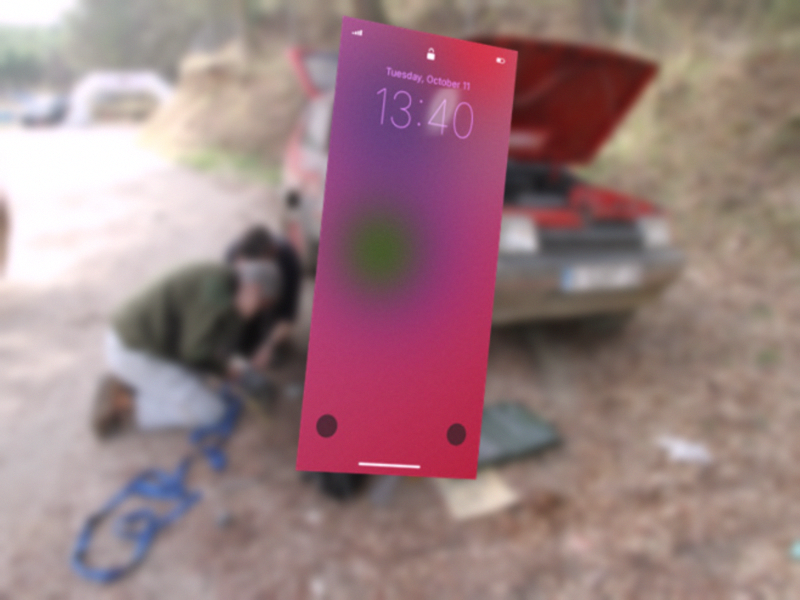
13:40
